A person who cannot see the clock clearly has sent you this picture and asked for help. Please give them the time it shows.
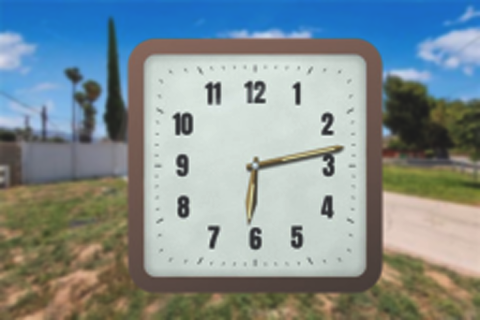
6:13
